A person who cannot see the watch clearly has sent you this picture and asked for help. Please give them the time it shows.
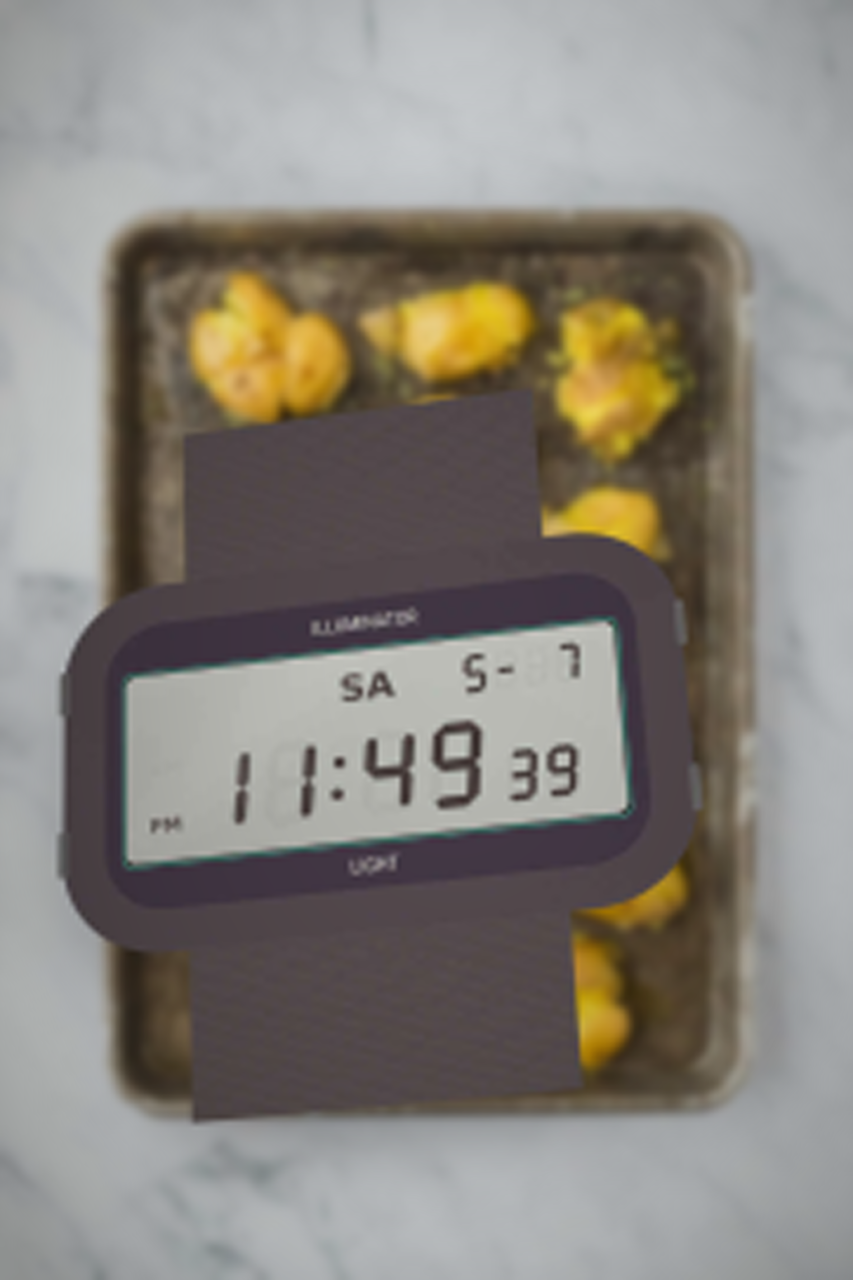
11:49:39
